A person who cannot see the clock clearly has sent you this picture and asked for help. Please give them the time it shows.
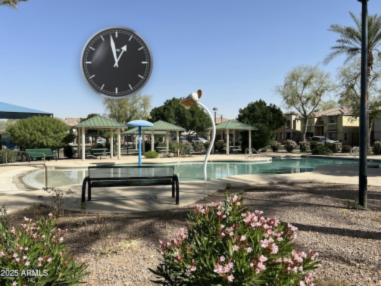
12:58
